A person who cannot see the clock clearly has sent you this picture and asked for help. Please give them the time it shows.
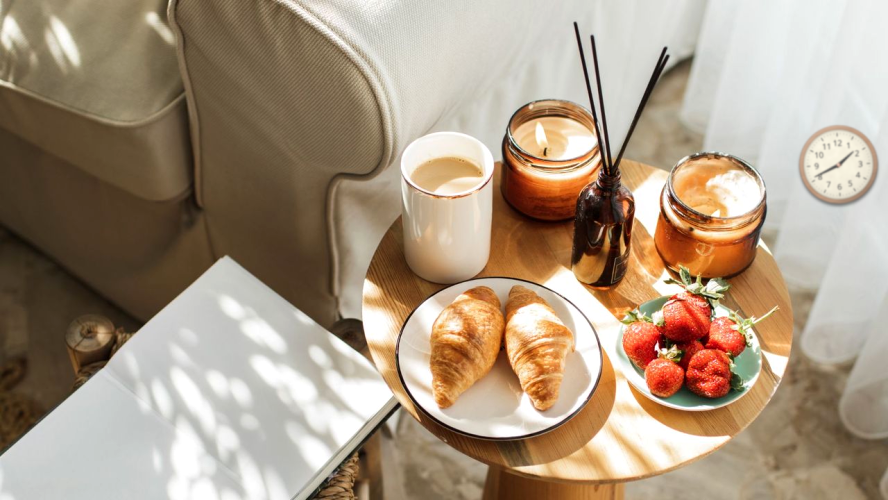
1:41
